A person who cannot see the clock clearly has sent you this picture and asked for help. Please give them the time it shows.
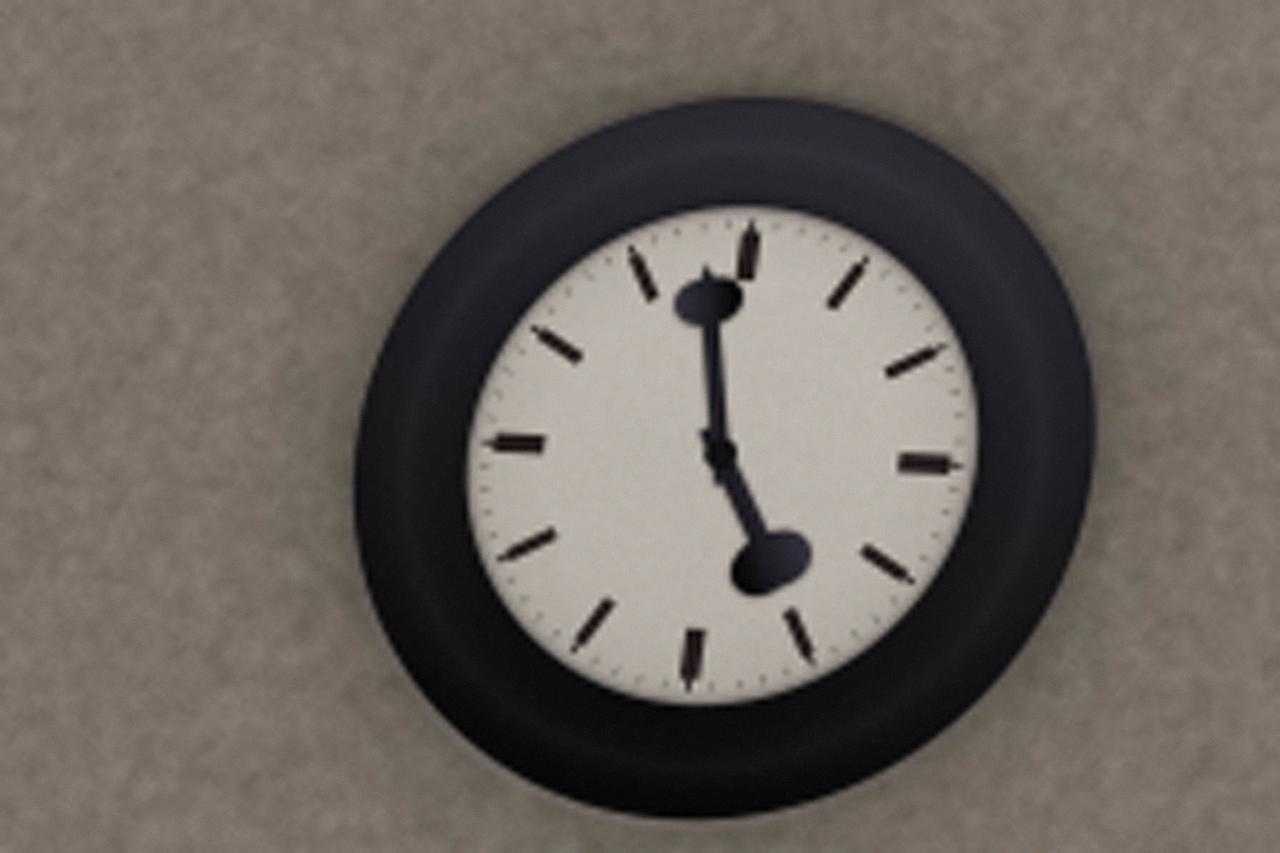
4:58
